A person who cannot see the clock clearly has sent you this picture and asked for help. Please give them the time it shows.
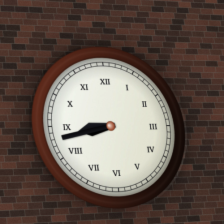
8:43
